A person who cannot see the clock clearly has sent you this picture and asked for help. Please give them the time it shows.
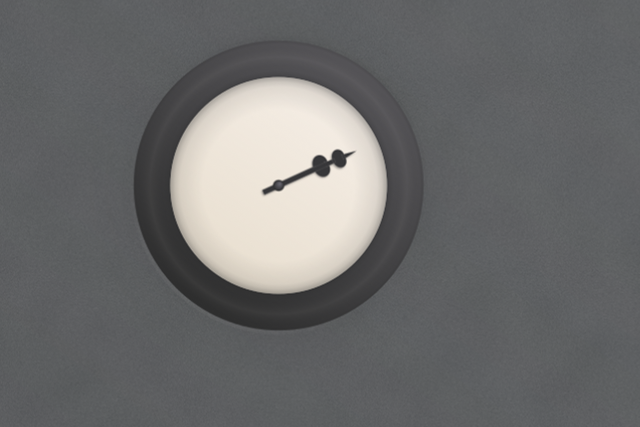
2:11
